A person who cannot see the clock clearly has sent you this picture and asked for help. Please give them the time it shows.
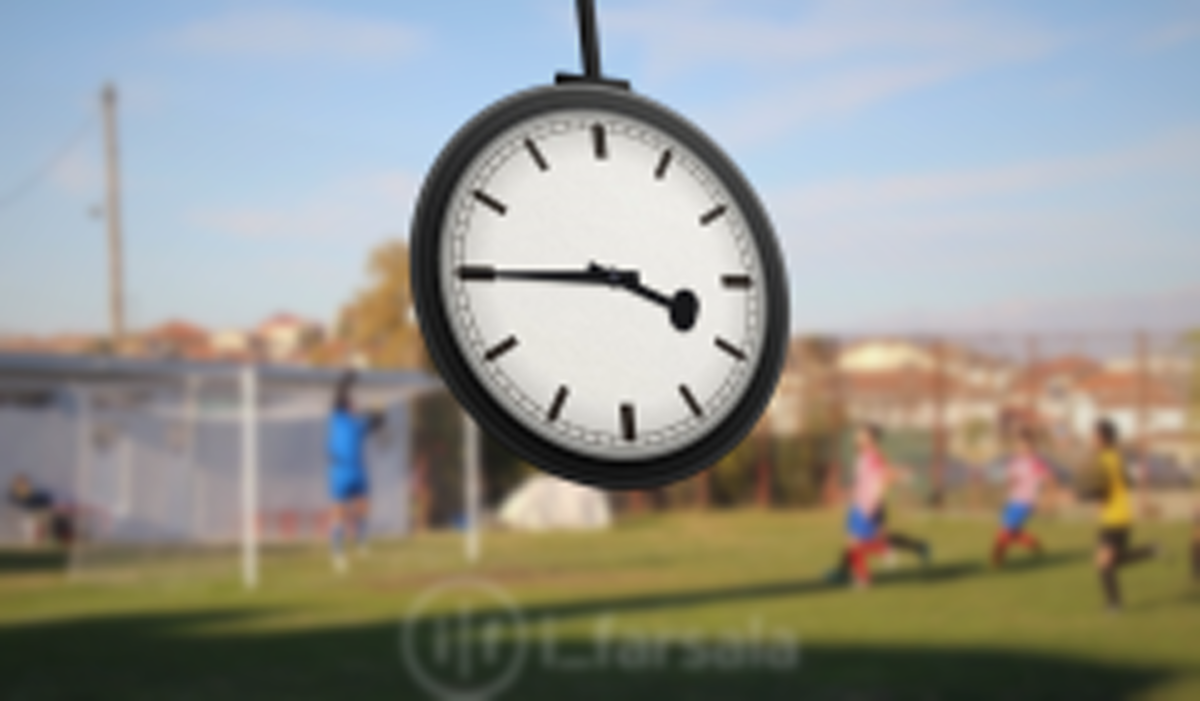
3:45
